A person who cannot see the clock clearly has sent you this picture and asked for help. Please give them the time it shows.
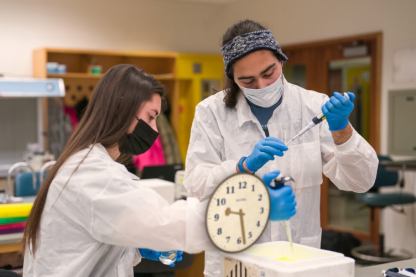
9:28
